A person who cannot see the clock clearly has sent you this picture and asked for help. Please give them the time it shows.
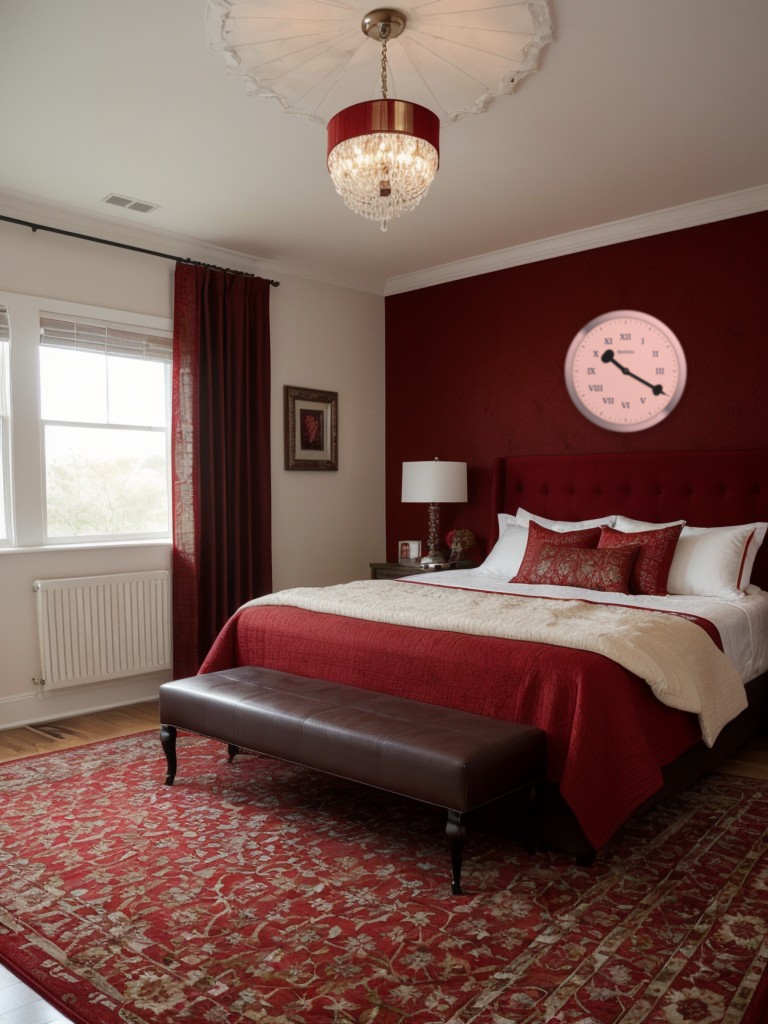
10:20
